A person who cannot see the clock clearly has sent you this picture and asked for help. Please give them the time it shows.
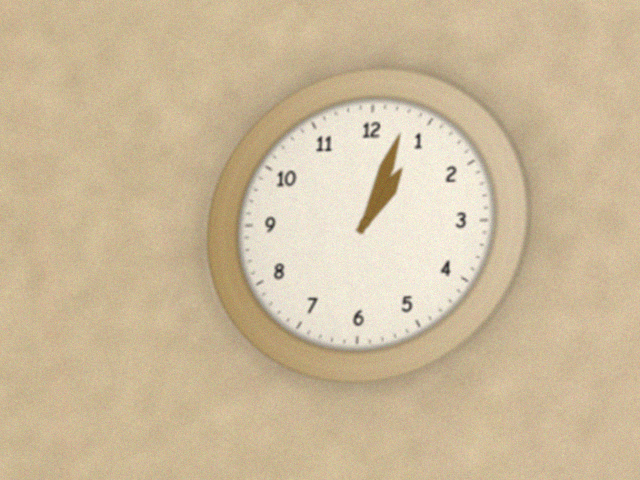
1:03
